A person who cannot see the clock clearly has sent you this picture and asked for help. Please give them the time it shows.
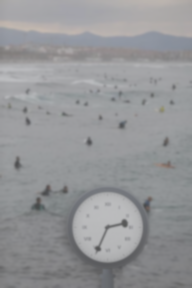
2:34
